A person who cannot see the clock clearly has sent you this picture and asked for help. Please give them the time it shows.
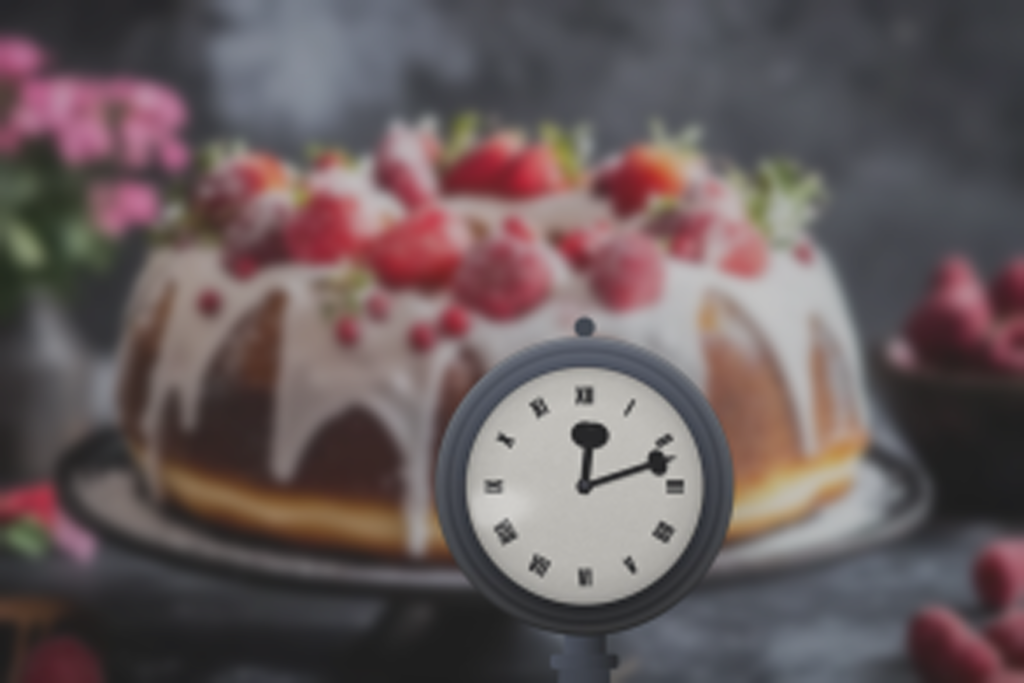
12:12
